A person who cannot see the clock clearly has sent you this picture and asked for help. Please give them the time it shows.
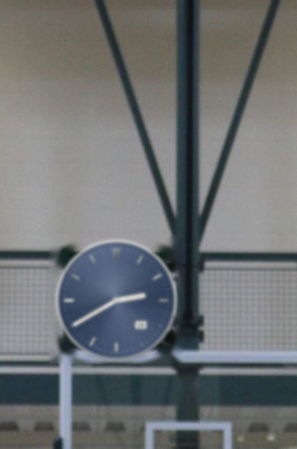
2:40
